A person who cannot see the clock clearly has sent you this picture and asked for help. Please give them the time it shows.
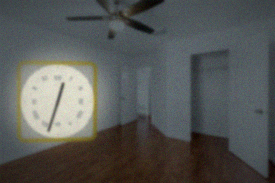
12:33
